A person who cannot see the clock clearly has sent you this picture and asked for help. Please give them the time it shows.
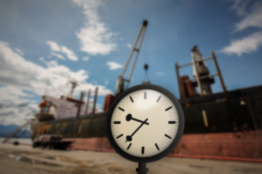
9:37
